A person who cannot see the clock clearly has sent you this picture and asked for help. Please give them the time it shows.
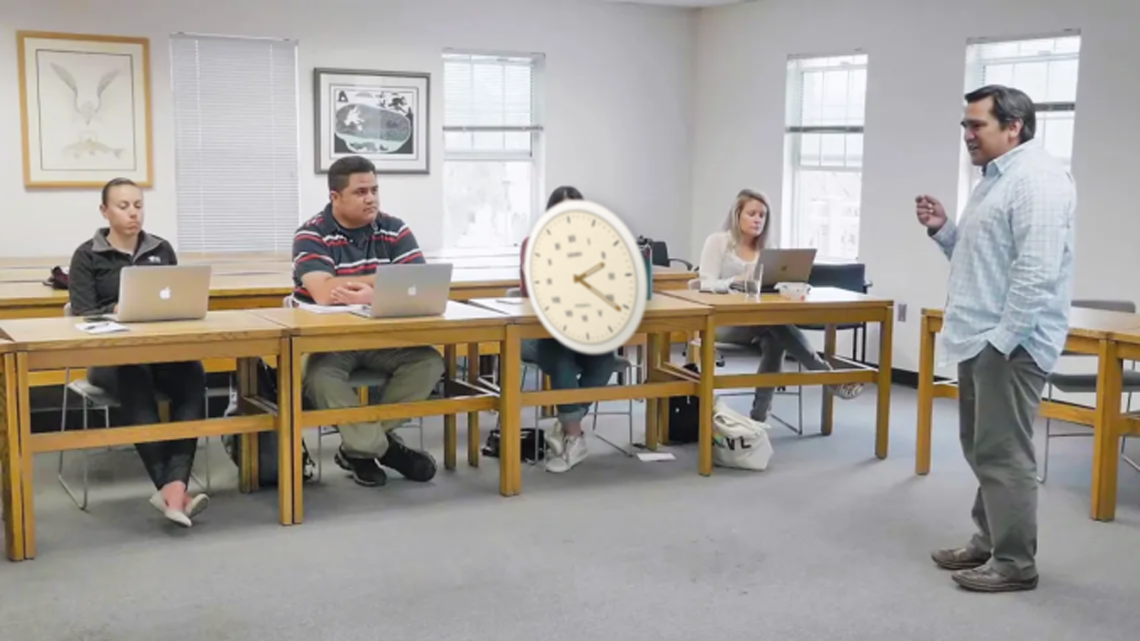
2:21
